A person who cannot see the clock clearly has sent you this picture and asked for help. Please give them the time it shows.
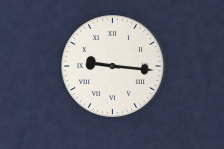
9:16
